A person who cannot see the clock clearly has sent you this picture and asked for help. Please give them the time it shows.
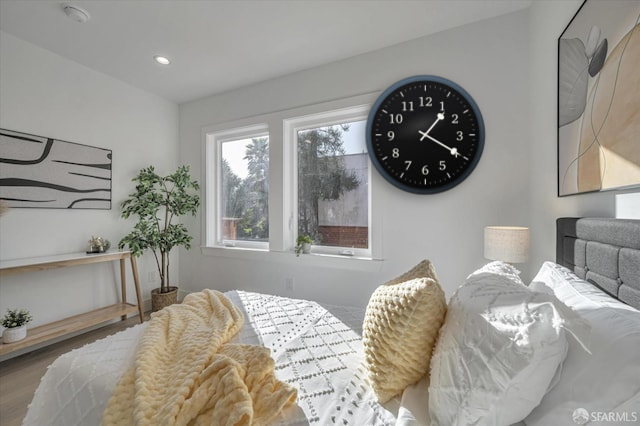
1:20
